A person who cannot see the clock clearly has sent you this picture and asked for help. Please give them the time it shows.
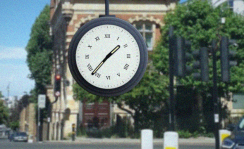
1:37
